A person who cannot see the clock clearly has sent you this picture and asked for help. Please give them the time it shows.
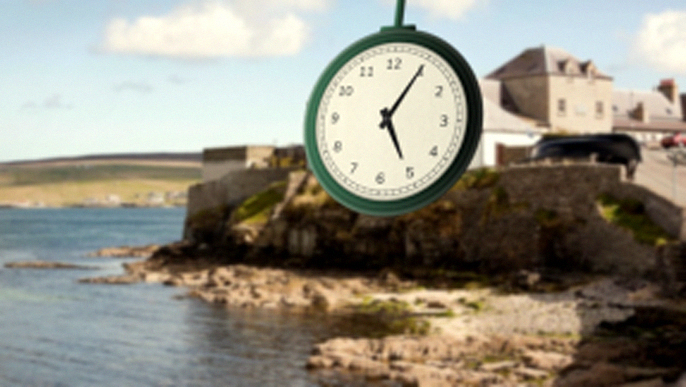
5:05
